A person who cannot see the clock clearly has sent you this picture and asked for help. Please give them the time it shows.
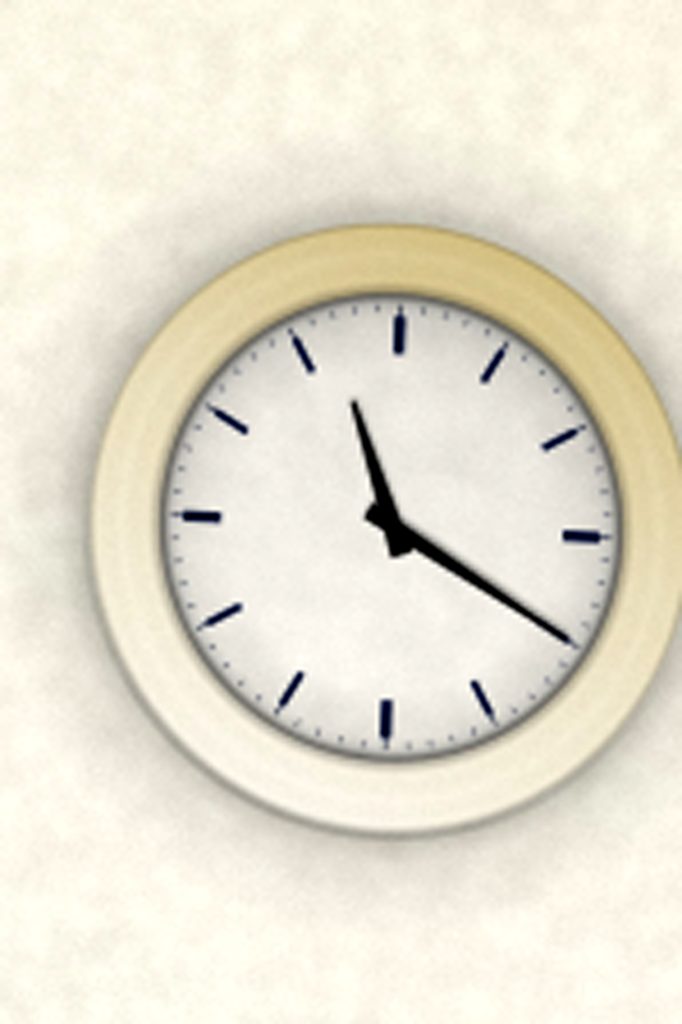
11:20
